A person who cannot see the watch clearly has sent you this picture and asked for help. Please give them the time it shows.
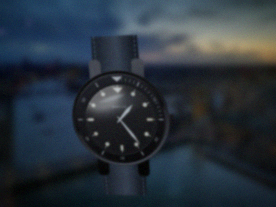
1:24
